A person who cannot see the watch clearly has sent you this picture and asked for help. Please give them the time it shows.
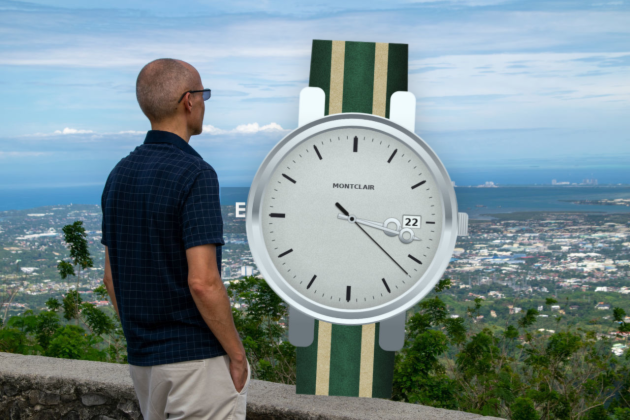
3:17:22
